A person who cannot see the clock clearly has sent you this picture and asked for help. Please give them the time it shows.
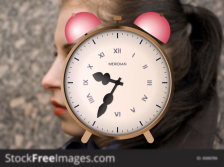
9:35
